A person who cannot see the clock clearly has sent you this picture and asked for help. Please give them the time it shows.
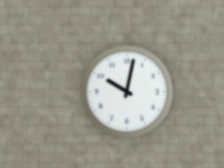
10:02
